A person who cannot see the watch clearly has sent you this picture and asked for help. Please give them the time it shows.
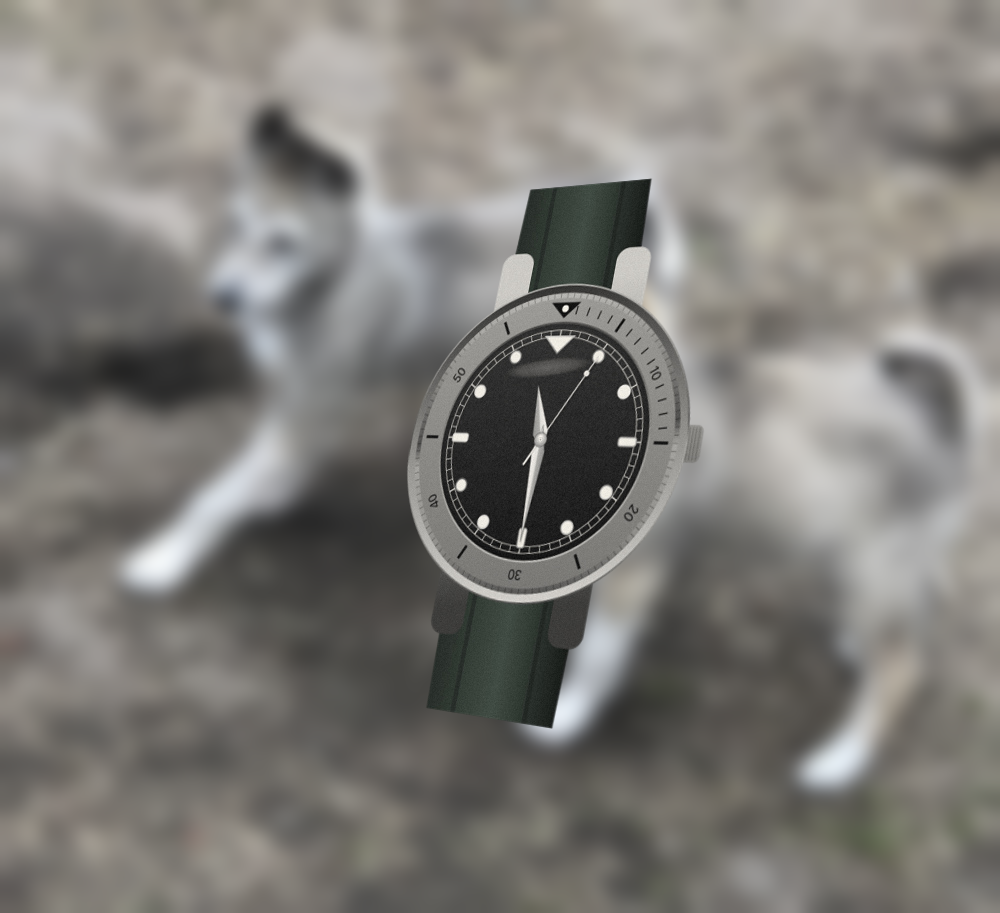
11:30:05
